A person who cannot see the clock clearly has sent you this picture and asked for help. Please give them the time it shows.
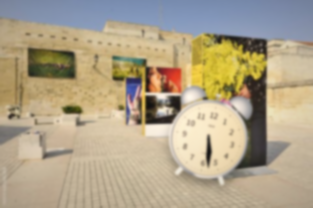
5:28
